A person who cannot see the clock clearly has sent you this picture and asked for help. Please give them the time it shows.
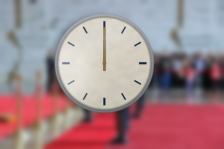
12:00
